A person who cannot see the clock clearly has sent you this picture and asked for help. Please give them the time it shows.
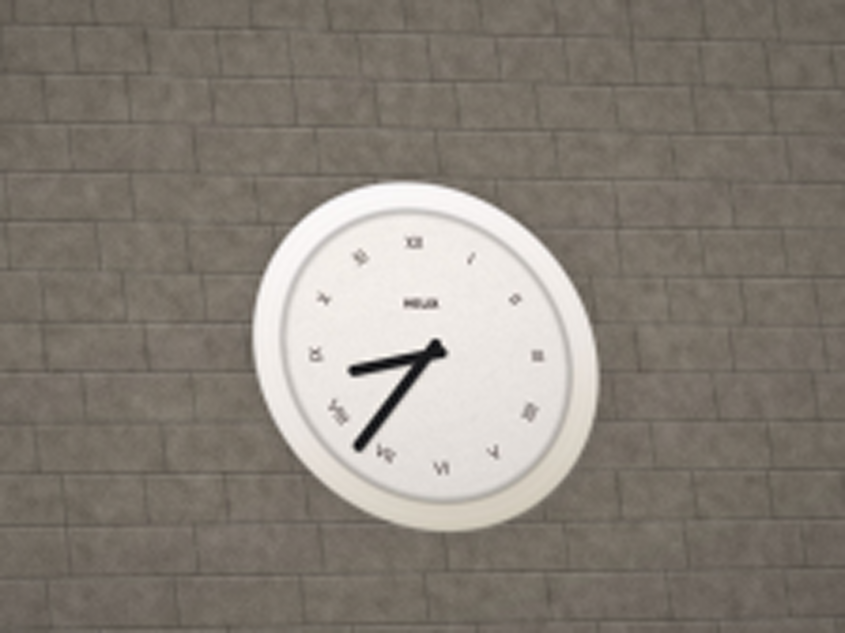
8:37
